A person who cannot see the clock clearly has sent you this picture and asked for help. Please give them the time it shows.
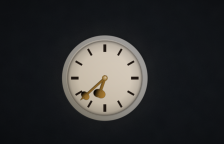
6:38
